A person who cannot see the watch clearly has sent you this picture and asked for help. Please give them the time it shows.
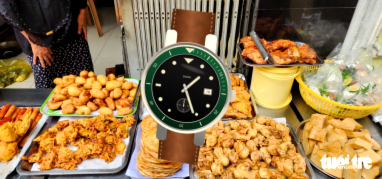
1:26
